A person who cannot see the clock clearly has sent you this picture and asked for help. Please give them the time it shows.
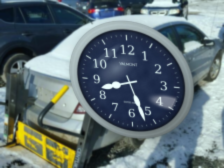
8:27
